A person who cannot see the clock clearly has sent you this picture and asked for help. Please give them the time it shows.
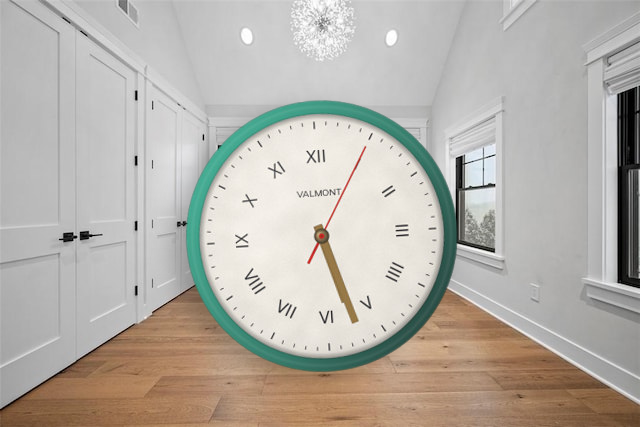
5:27:05
